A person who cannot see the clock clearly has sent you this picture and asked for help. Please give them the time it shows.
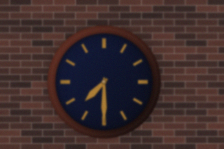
7:30
